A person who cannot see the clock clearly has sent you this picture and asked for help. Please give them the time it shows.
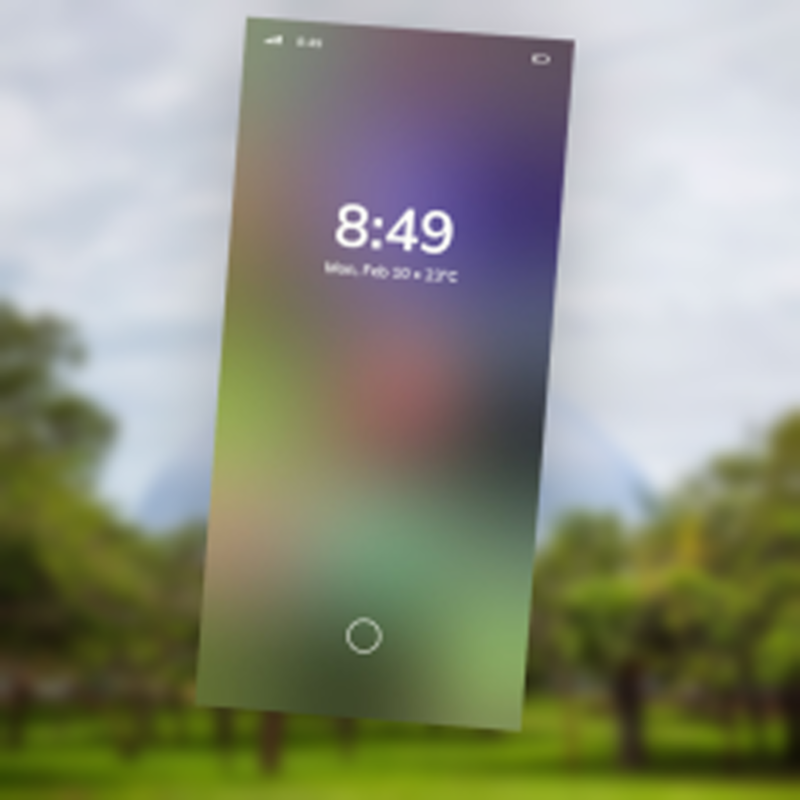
8:49
